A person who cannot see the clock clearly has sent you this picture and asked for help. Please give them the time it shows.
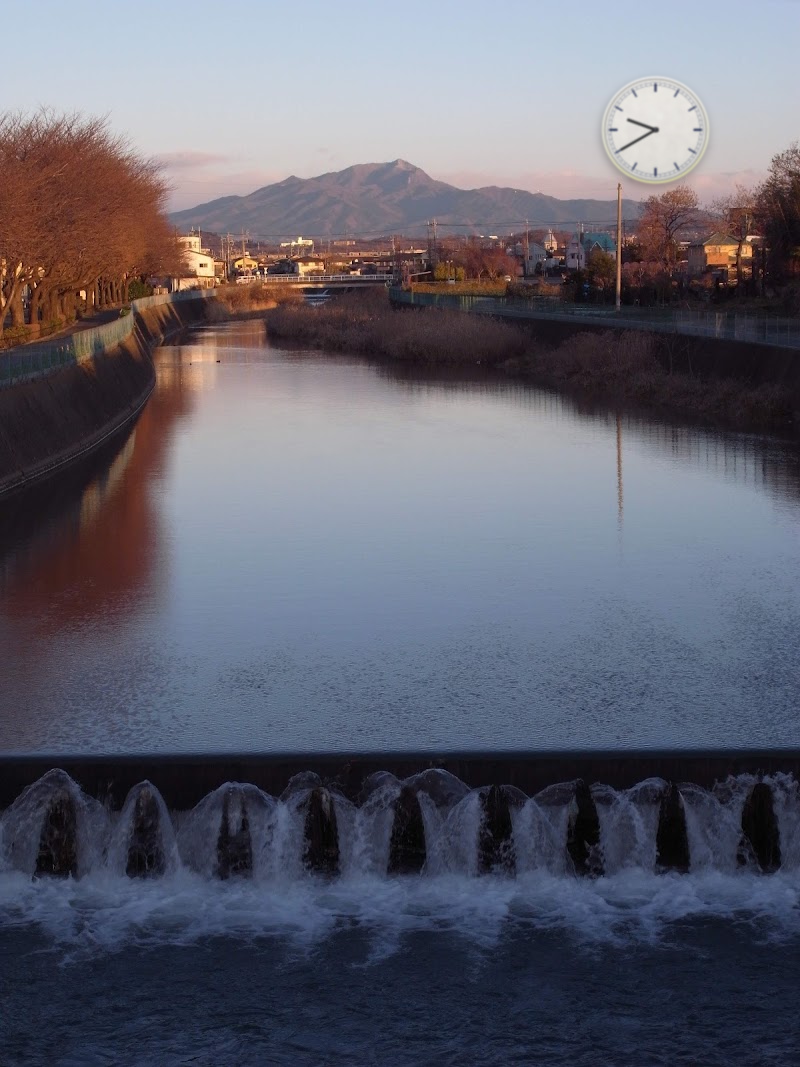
9:40
